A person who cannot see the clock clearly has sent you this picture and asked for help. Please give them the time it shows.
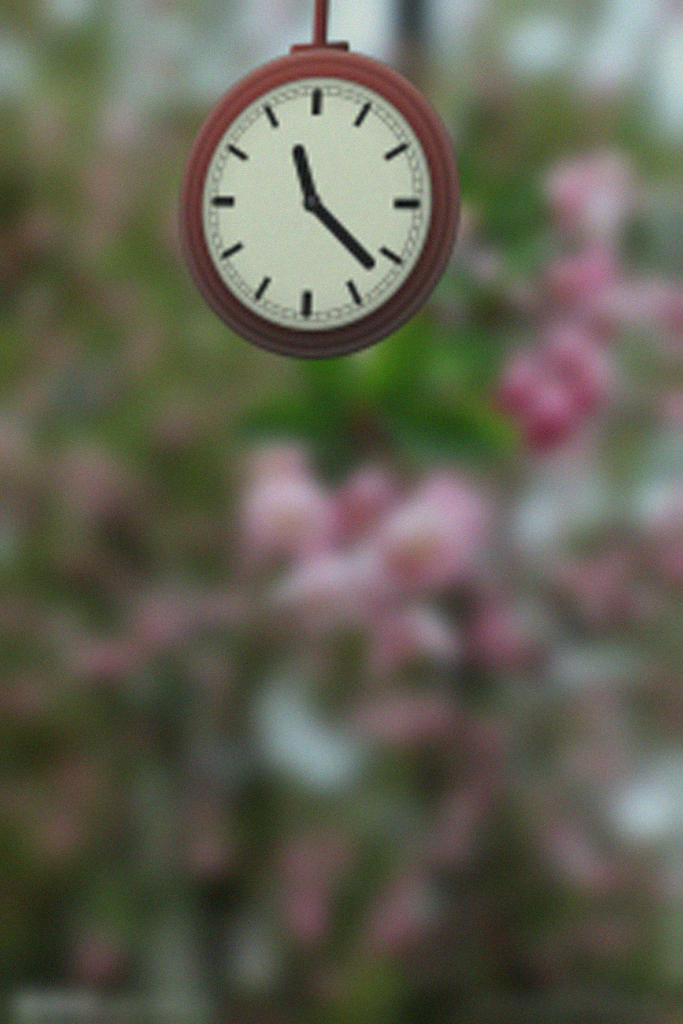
11:22
